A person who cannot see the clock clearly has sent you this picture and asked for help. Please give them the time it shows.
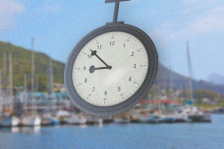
8:52
